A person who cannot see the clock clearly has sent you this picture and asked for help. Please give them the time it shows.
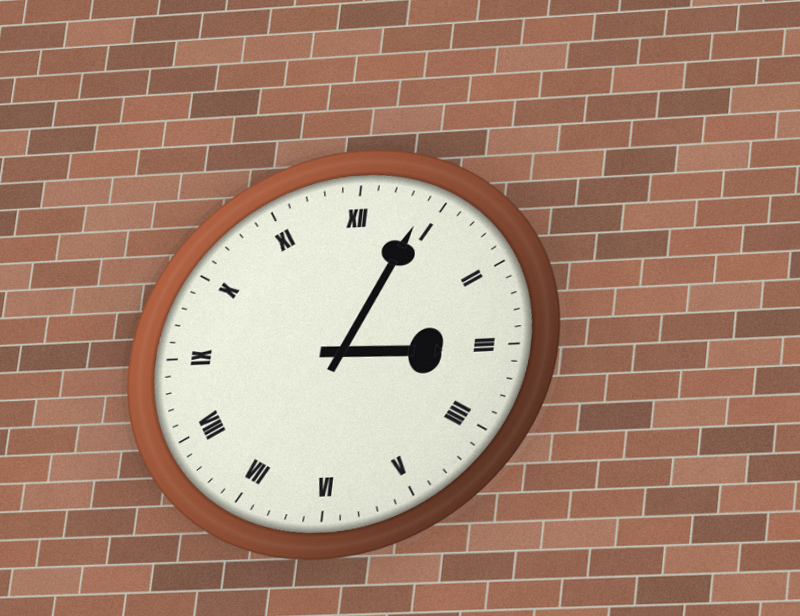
3:04
